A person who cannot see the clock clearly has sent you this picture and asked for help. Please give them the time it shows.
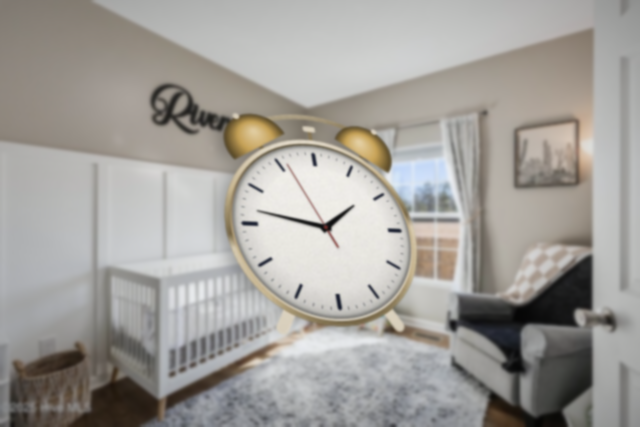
1:46:56
